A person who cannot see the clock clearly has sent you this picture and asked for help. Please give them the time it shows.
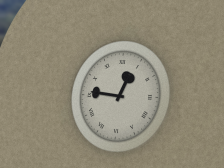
12:46
